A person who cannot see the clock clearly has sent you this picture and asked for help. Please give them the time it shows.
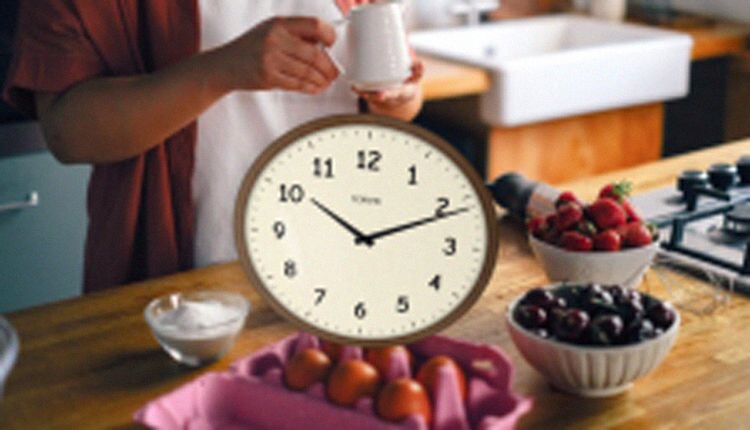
10:11
